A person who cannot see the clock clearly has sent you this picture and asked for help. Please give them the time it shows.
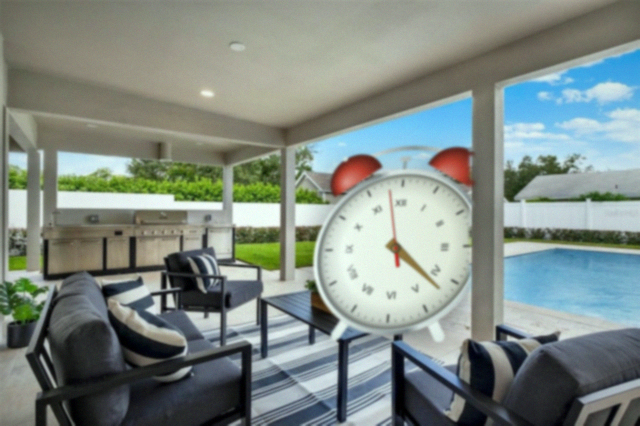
4:21:58
